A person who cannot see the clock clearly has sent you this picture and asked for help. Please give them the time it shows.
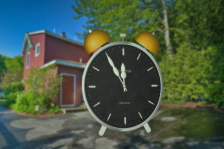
11:55
